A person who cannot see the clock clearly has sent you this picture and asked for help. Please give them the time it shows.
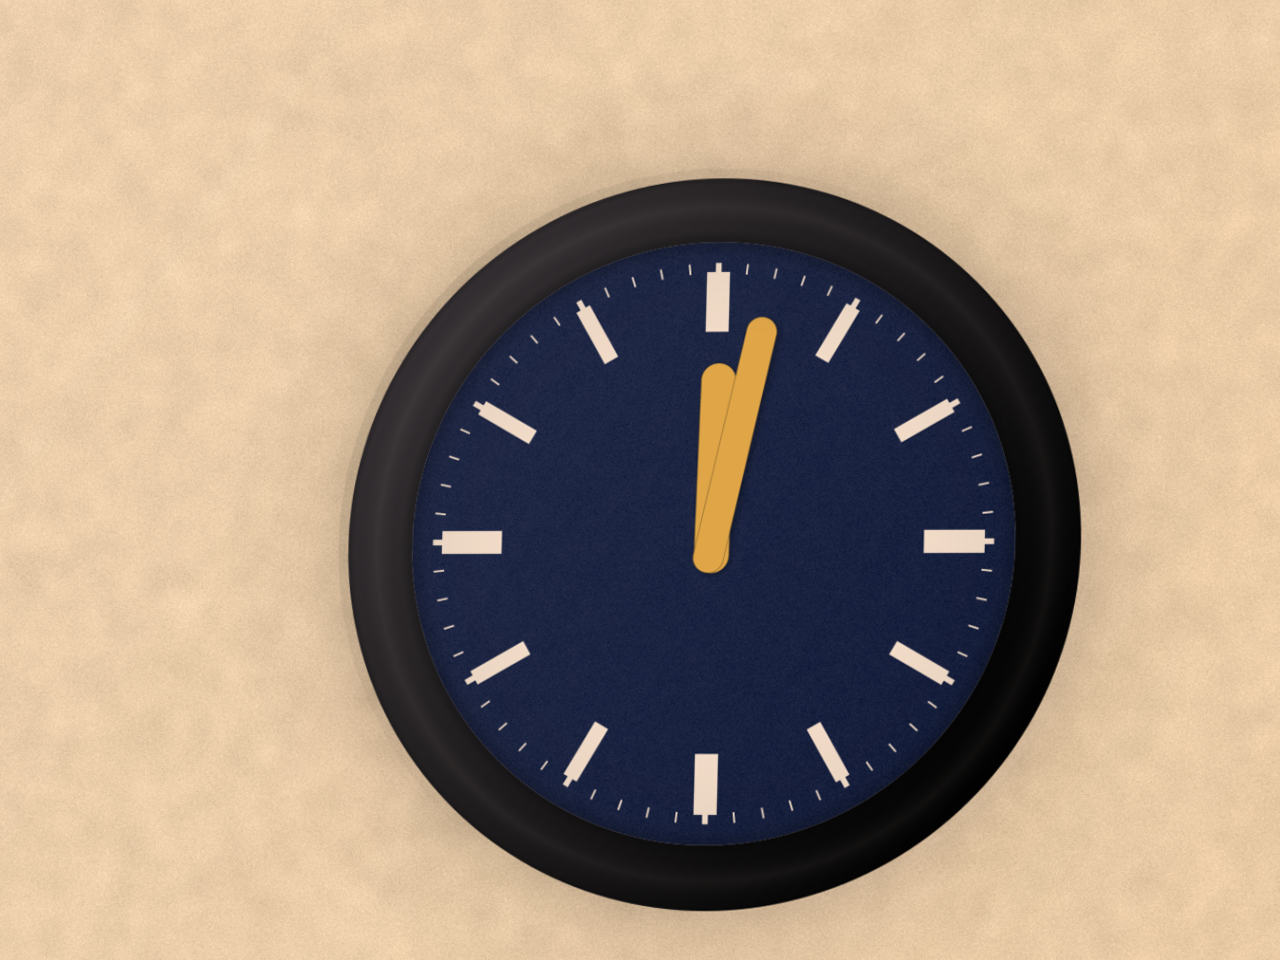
12:02
